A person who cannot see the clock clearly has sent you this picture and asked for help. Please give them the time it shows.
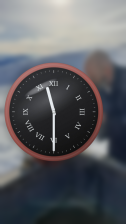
11:30
